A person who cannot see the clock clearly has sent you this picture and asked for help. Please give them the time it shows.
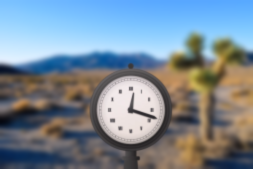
12:18
